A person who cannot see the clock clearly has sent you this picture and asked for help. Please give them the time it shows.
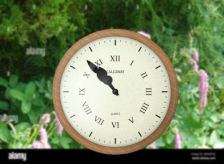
10:53
